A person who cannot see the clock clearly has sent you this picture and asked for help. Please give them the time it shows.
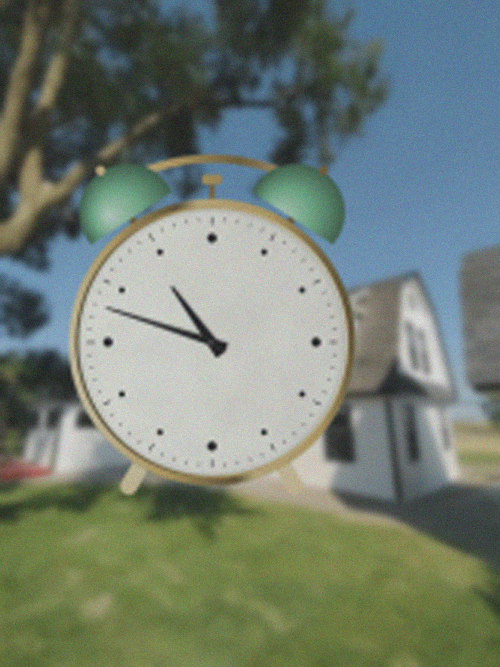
10:48
